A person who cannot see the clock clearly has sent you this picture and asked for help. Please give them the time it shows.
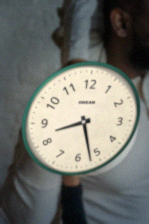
8:27
